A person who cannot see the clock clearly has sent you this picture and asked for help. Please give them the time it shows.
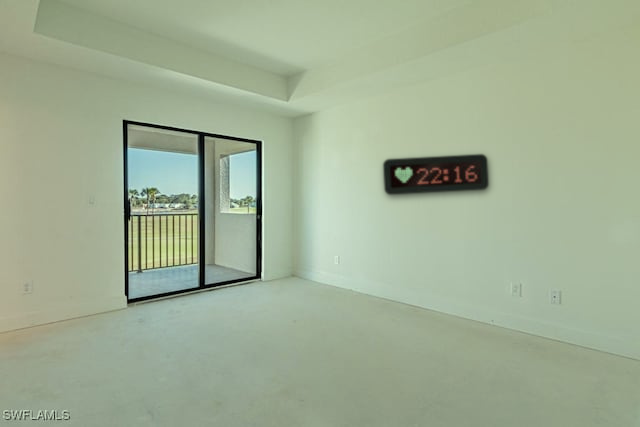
22:16
